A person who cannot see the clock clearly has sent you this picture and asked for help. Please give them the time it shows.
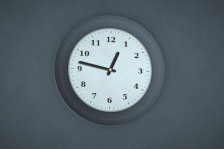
12:47
